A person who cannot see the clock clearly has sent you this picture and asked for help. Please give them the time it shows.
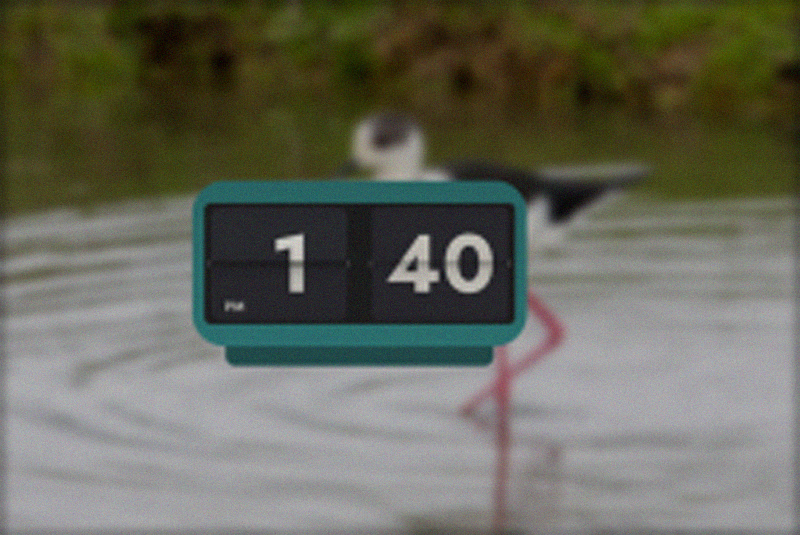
1:40
